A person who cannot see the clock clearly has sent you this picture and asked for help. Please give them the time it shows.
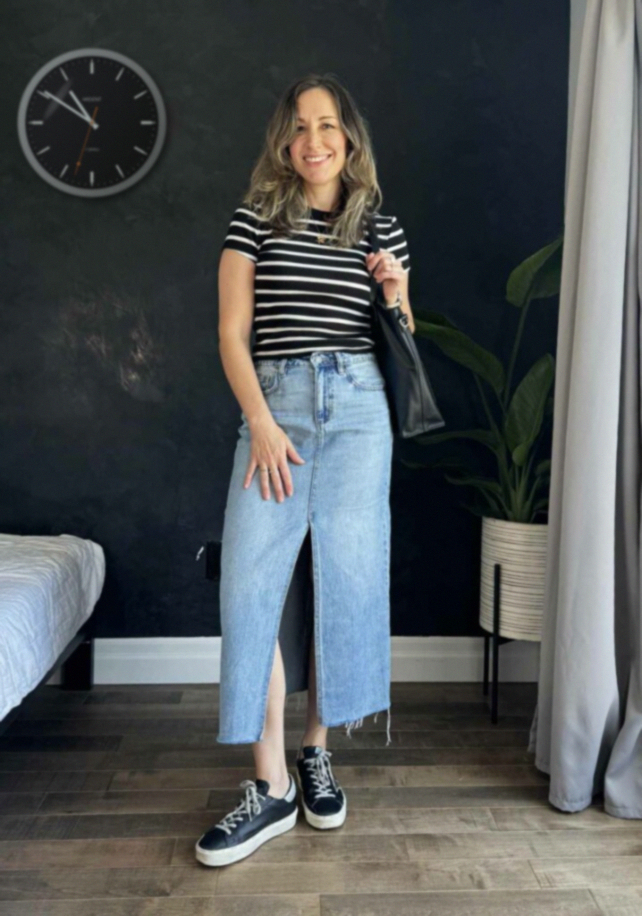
10:50:33
